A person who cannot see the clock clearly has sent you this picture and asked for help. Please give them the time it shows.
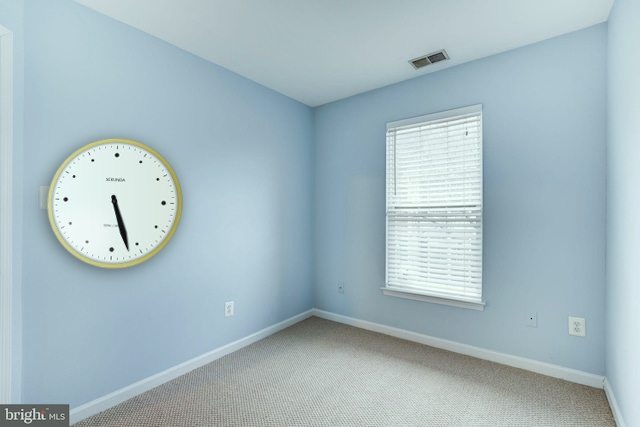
5:27
